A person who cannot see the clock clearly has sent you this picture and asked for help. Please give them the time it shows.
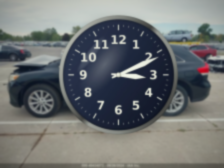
3:11
